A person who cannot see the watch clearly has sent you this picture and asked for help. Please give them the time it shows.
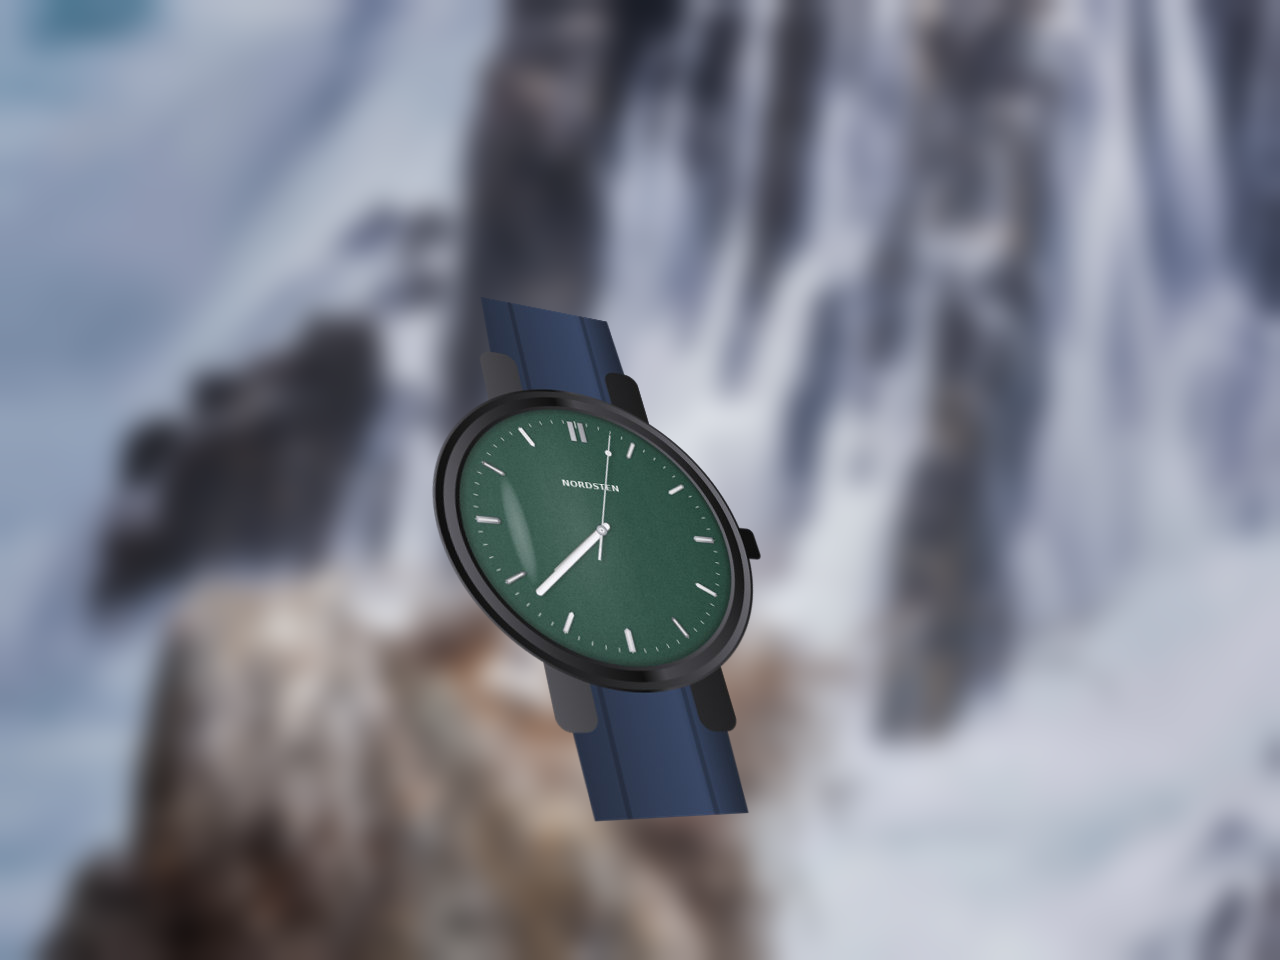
7:38:03
